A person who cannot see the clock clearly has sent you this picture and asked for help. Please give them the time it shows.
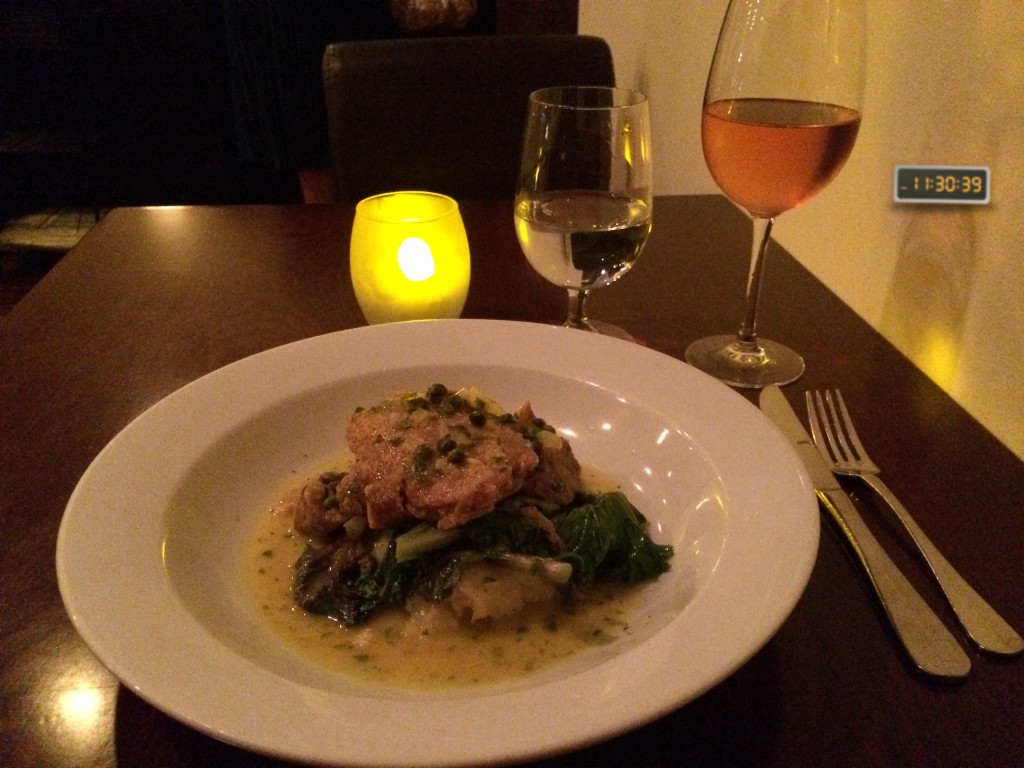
11:30:39
